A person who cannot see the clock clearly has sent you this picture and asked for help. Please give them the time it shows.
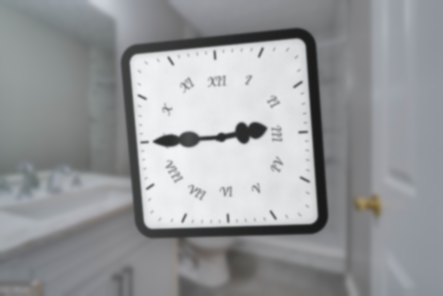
2:45
